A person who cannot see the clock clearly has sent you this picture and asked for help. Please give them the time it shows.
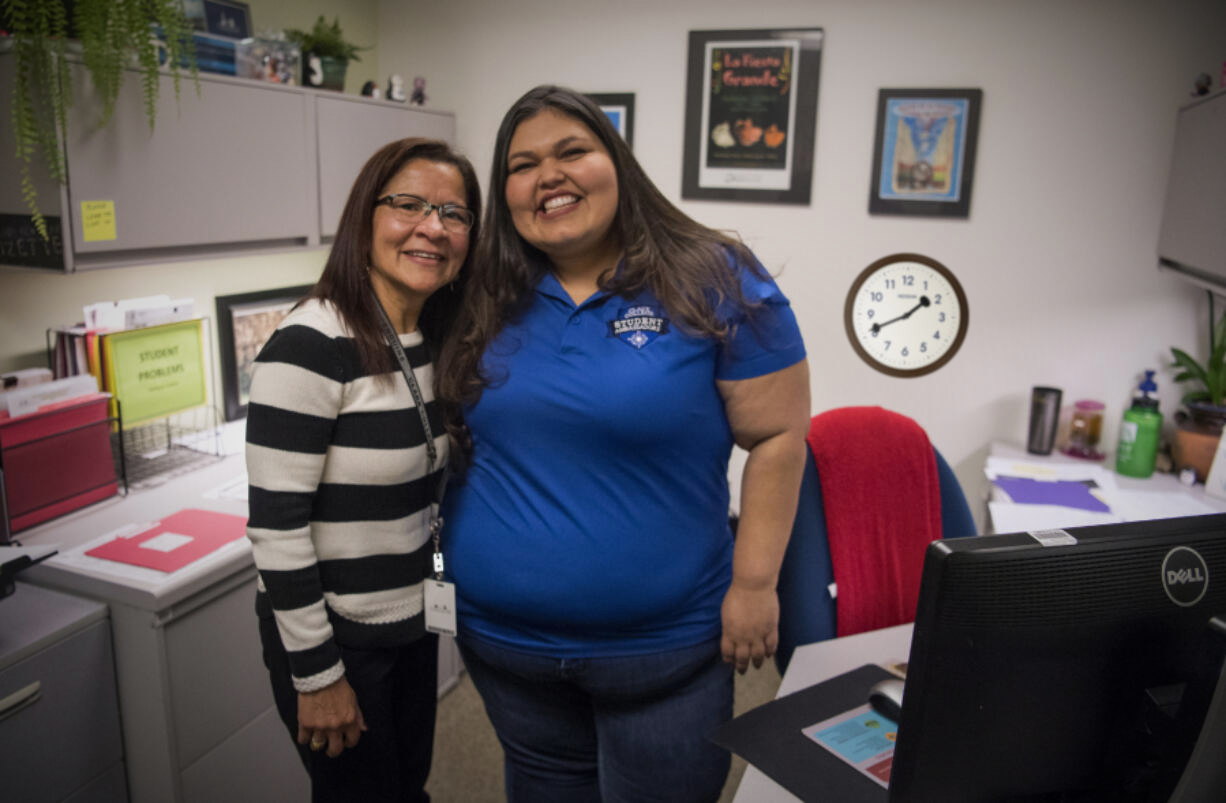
1:41
